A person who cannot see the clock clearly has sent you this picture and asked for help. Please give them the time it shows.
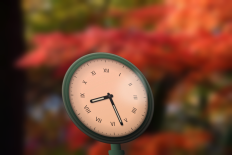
8:27
